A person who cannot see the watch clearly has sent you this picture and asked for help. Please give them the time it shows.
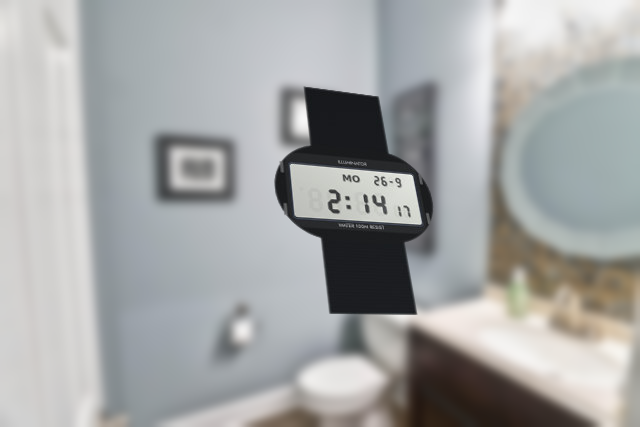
2:14:17
